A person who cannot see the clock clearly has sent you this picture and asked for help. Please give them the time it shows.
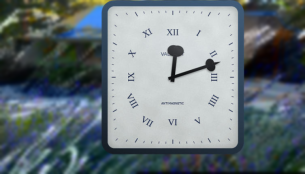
12:12
